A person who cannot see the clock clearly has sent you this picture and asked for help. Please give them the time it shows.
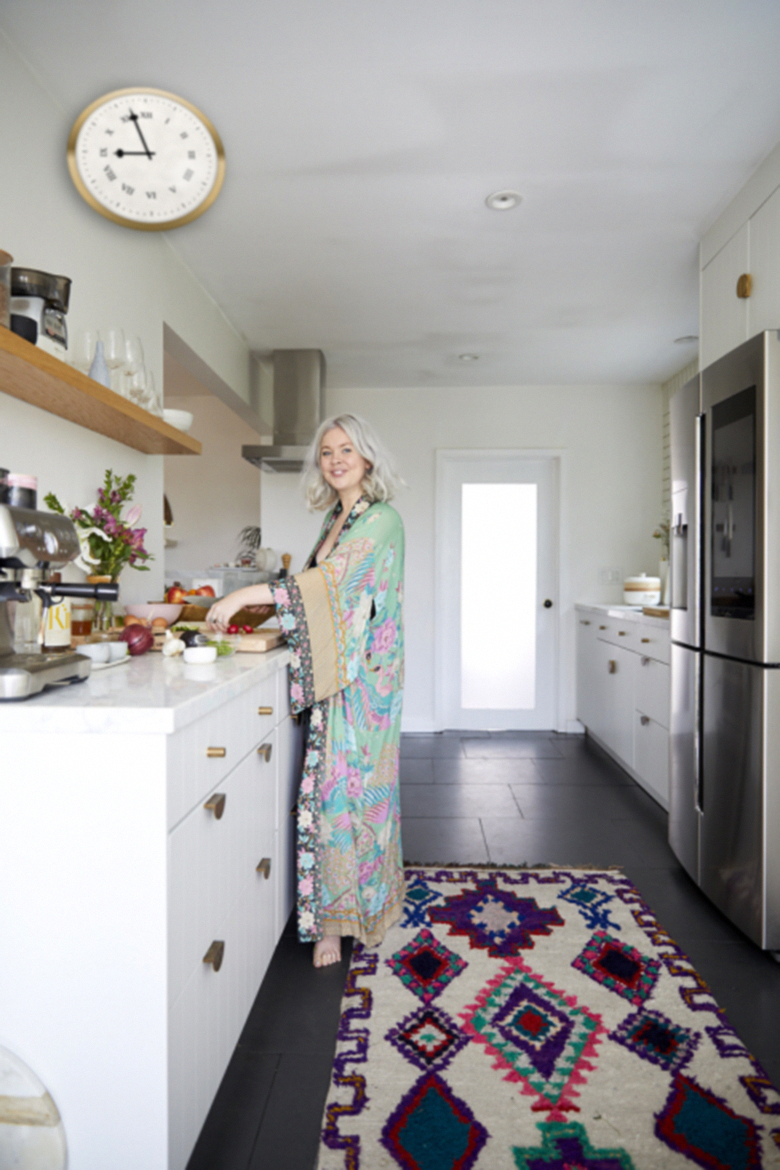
8:57
